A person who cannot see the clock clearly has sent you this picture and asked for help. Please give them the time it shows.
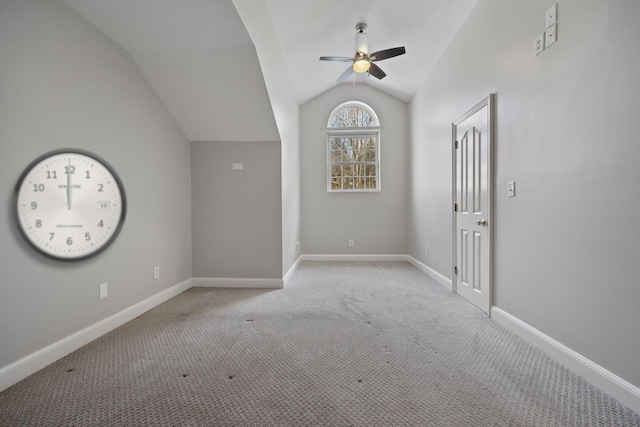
12:00
